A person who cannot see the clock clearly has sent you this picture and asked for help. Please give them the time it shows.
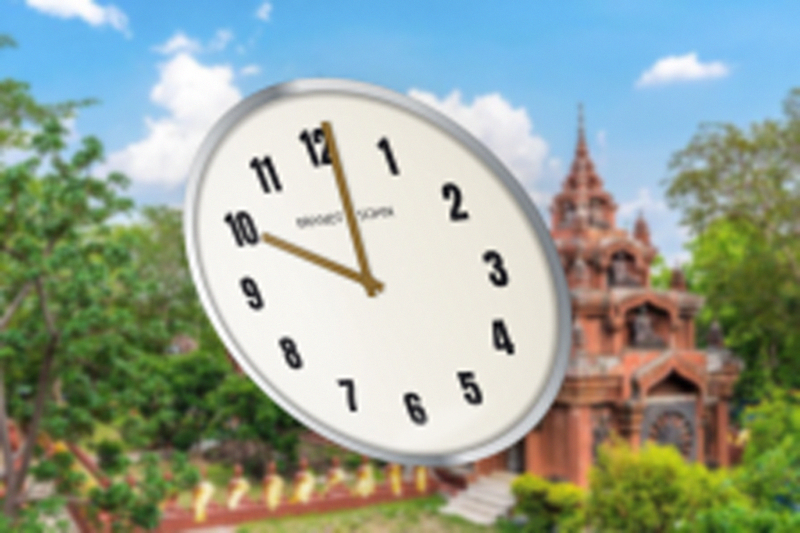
10:01
